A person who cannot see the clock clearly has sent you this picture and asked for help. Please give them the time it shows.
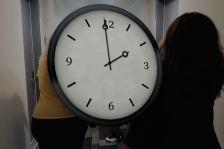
1:59
